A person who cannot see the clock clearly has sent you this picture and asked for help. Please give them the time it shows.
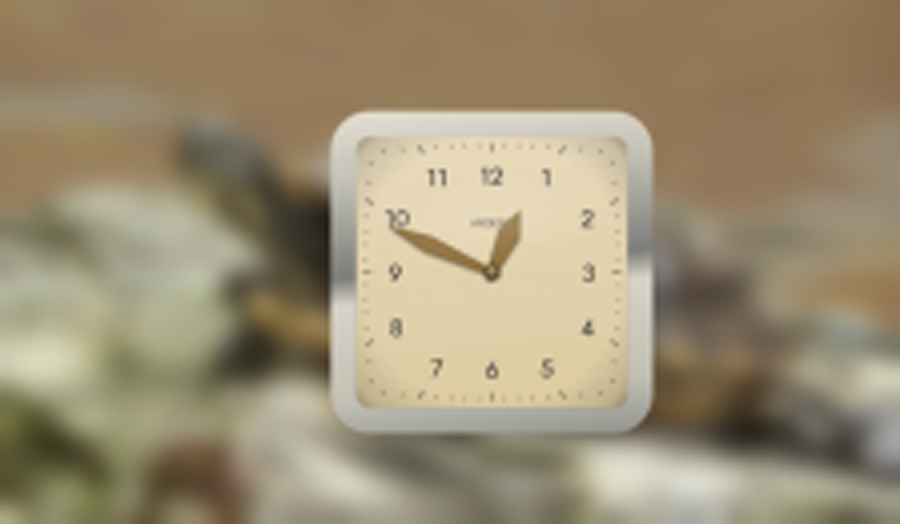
12:49
